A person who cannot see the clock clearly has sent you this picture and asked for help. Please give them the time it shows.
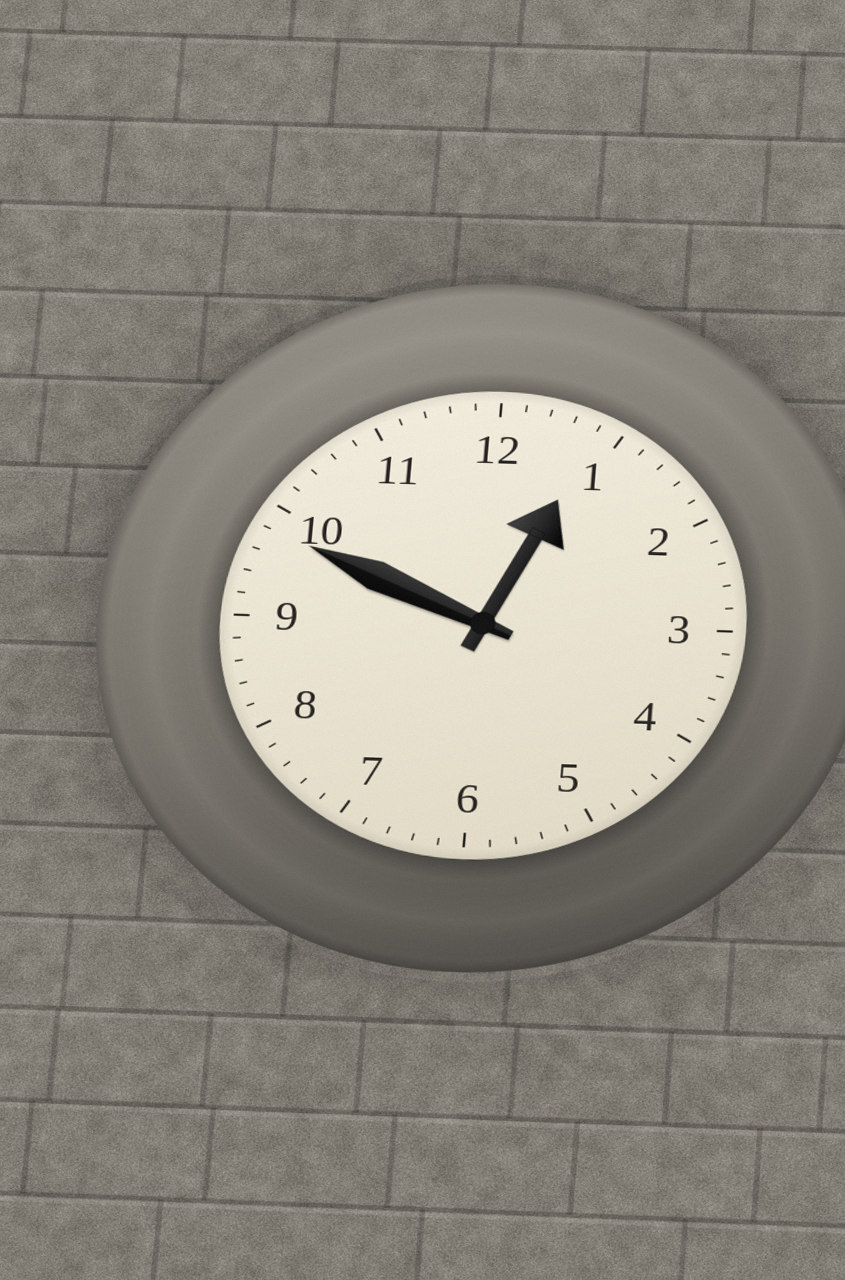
12:49
